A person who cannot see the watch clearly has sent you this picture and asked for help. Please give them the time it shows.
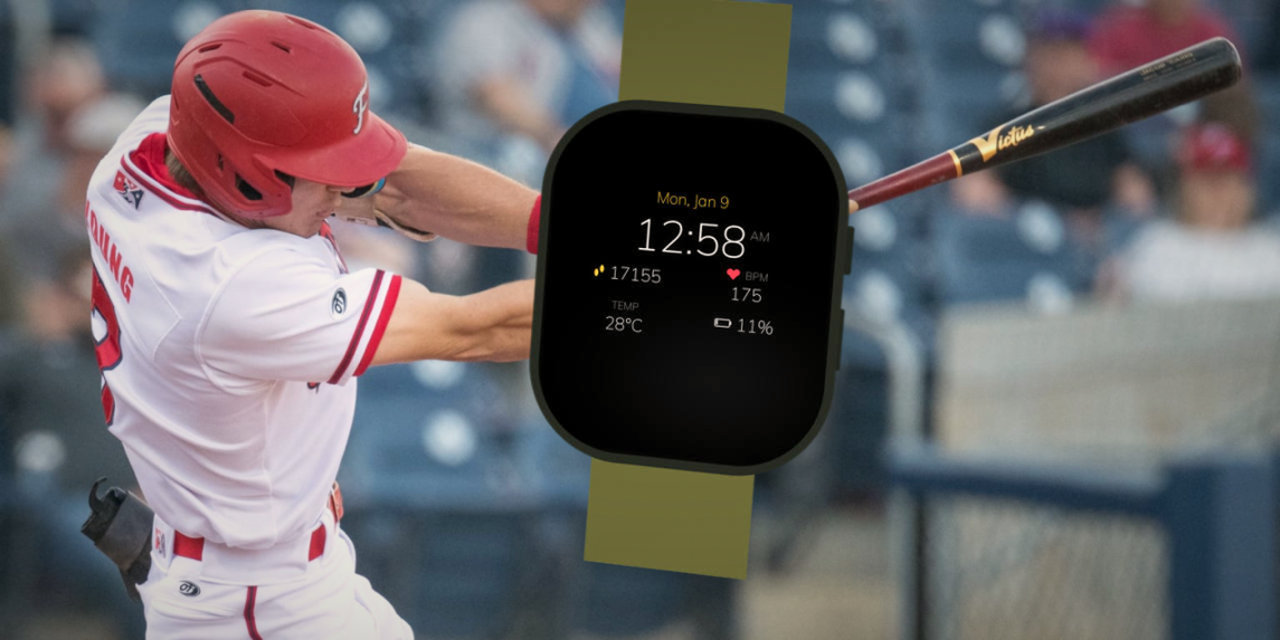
12:58
